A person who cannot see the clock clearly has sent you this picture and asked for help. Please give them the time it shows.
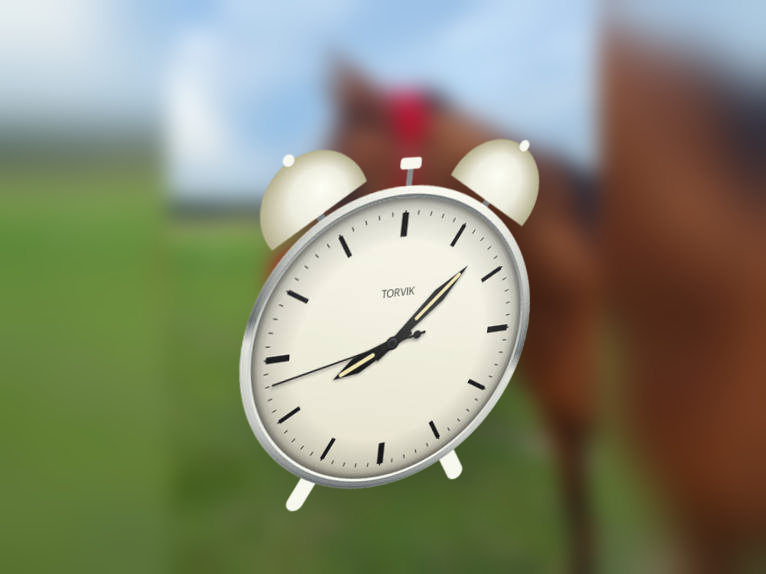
8:07:43
